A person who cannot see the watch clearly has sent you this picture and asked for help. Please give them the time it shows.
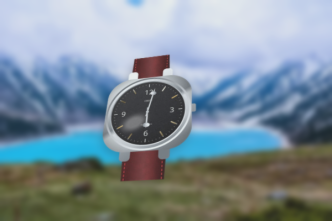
6:02
